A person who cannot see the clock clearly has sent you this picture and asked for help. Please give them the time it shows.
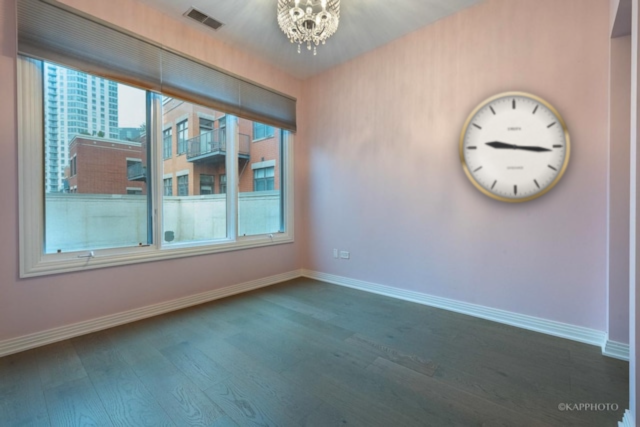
9:16
